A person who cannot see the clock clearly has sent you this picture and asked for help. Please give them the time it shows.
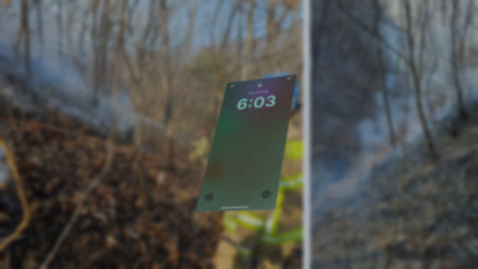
6:03
